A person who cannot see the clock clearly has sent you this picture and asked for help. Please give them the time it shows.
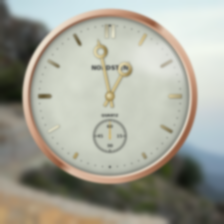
12:58
